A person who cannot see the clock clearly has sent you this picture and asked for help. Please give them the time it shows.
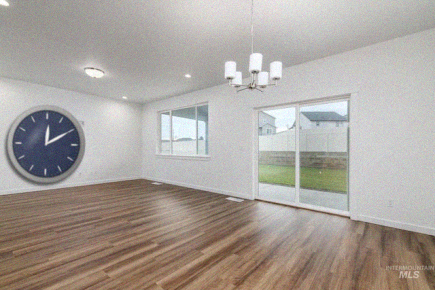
12:10
